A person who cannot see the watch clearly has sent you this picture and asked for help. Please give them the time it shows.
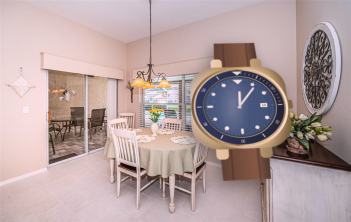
12:06
